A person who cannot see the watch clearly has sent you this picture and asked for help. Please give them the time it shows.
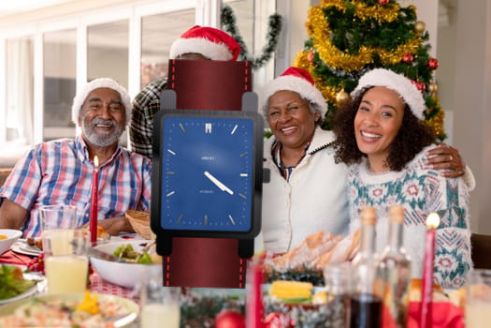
4:21
